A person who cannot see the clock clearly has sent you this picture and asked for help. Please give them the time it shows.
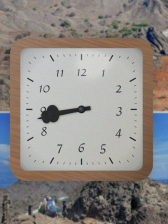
8:43
